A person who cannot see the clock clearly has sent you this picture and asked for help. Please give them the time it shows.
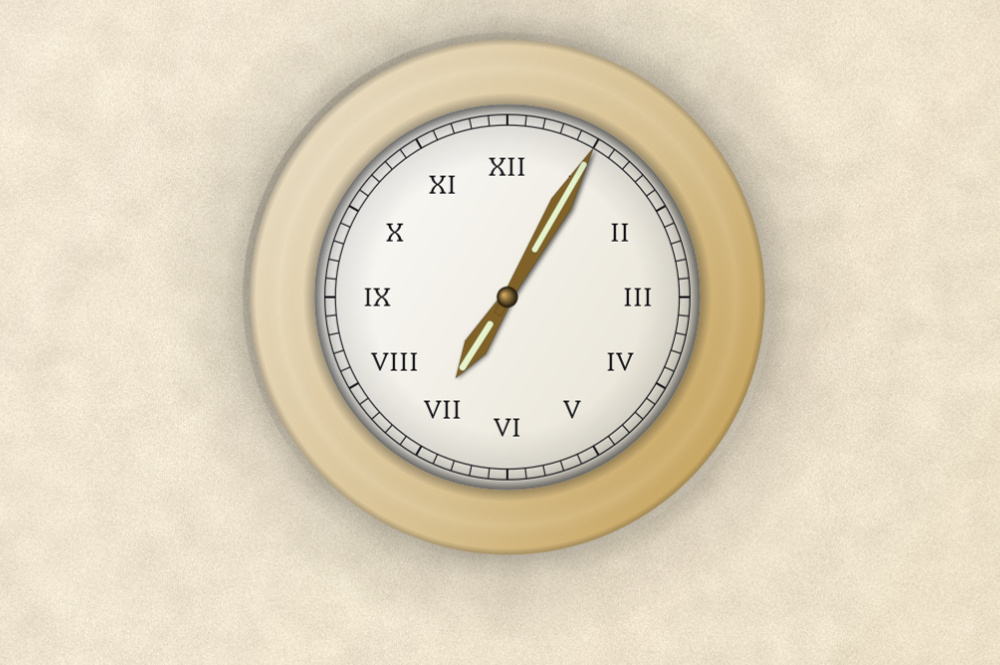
7:05
